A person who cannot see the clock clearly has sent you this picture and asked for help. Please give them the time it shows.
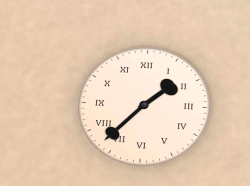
1:37
